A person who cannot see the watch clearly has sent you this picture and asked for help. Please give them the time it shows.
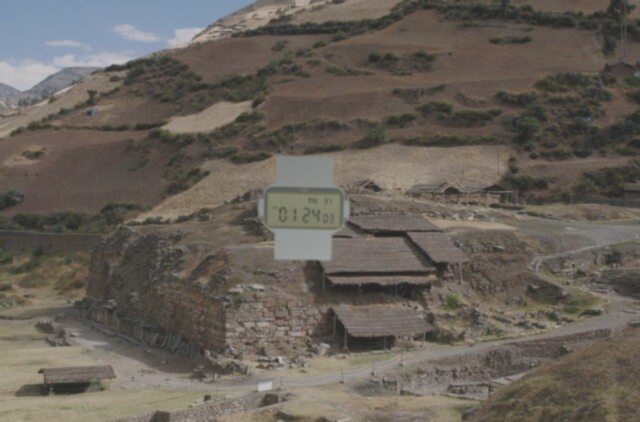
1:24
